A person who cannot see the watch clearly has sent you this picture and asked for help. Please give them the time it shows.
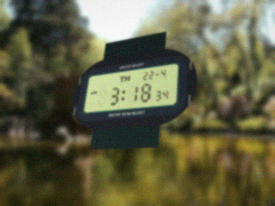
3:18
